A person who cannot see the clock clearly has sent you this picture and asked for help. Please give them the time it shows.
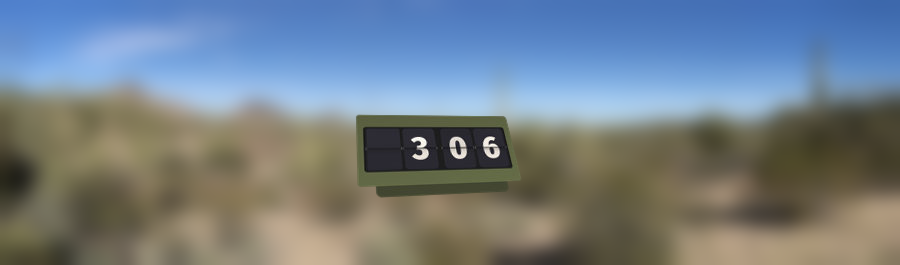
3:06
